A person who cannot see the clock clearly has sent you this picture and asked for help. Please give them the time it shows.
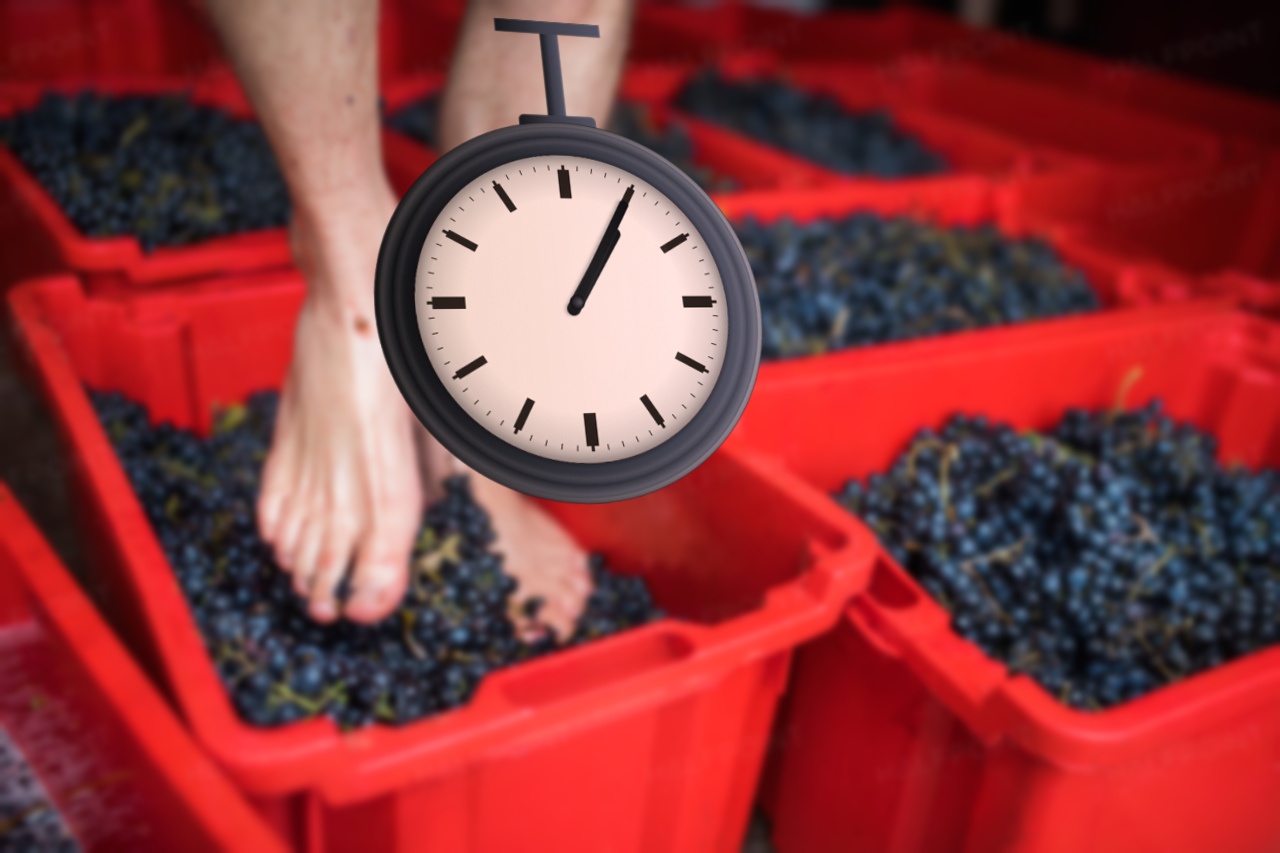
1:05
